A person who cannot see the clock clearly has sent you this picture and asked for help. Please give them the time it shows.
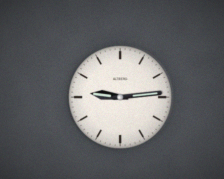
9:14
